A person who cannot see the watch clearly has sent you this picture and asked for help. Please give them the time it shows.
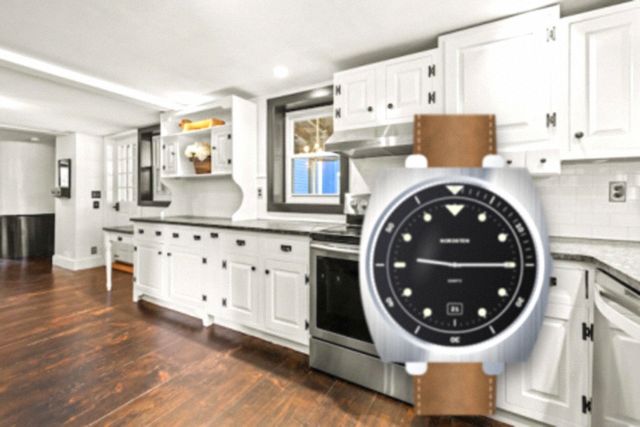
9:15
